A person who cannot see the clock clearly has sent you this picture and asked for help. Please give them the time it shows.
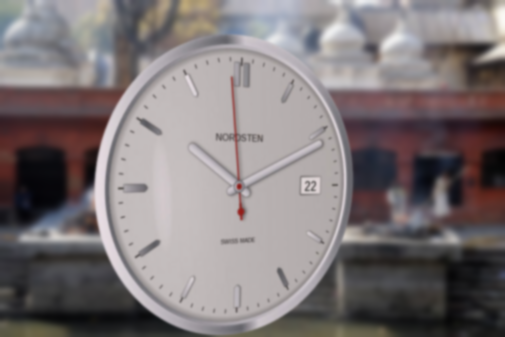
10:10:59
